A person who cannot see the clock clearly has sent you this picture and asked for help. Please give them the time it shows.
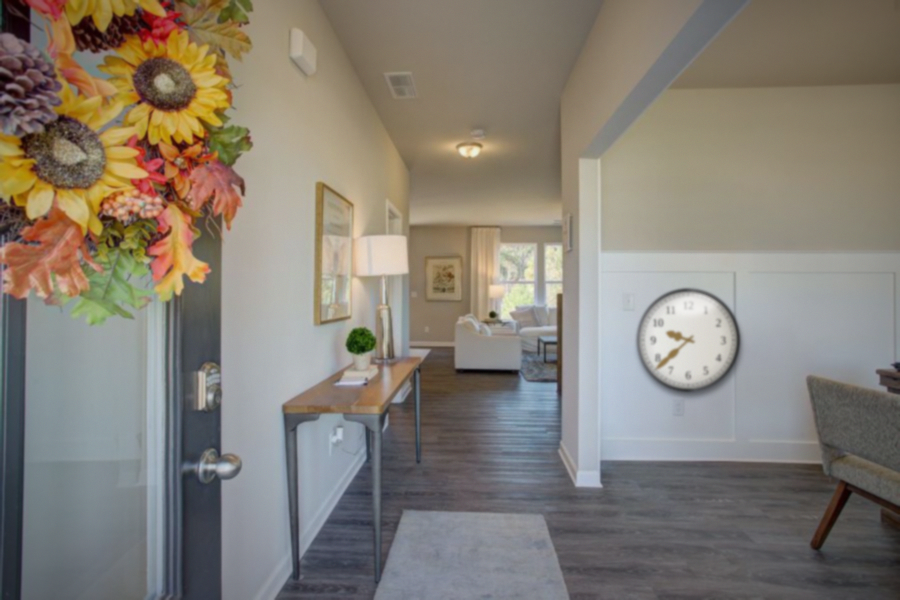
9:38
